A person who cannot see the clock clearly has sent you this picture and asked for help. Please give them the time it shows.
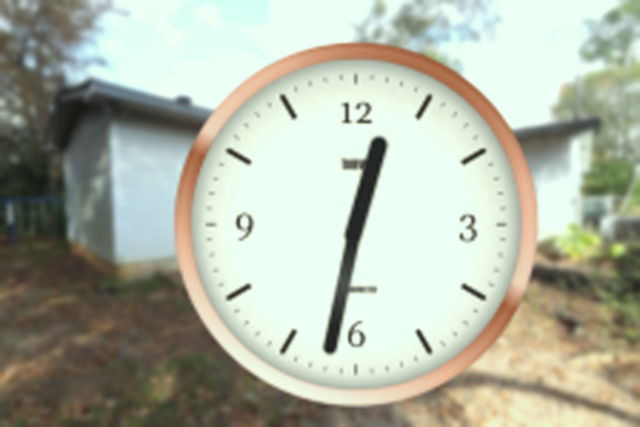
12:32
